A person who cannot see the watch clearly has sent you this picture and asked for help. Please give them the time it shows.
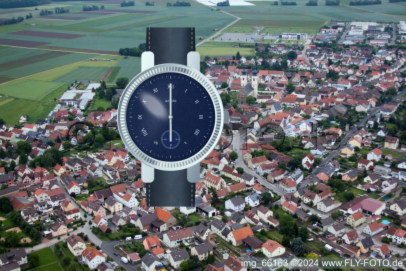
6:00
